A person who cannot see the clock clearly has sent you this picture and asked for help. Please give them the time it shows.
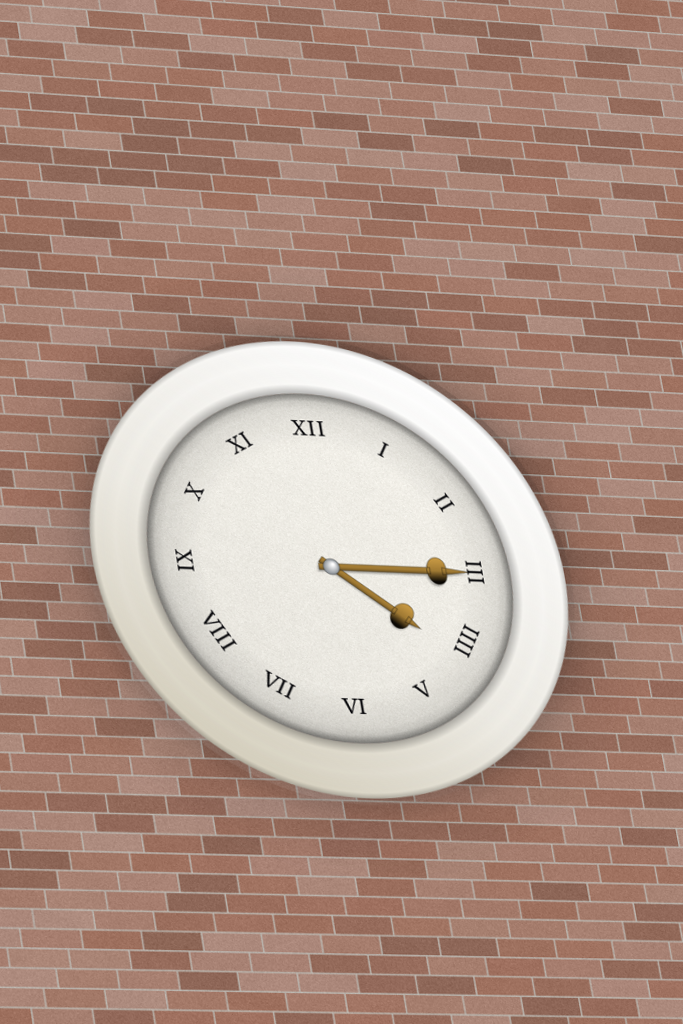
4:15
